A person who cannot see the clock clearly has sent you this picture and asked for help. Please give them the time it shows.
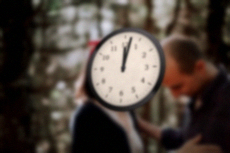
12:02
